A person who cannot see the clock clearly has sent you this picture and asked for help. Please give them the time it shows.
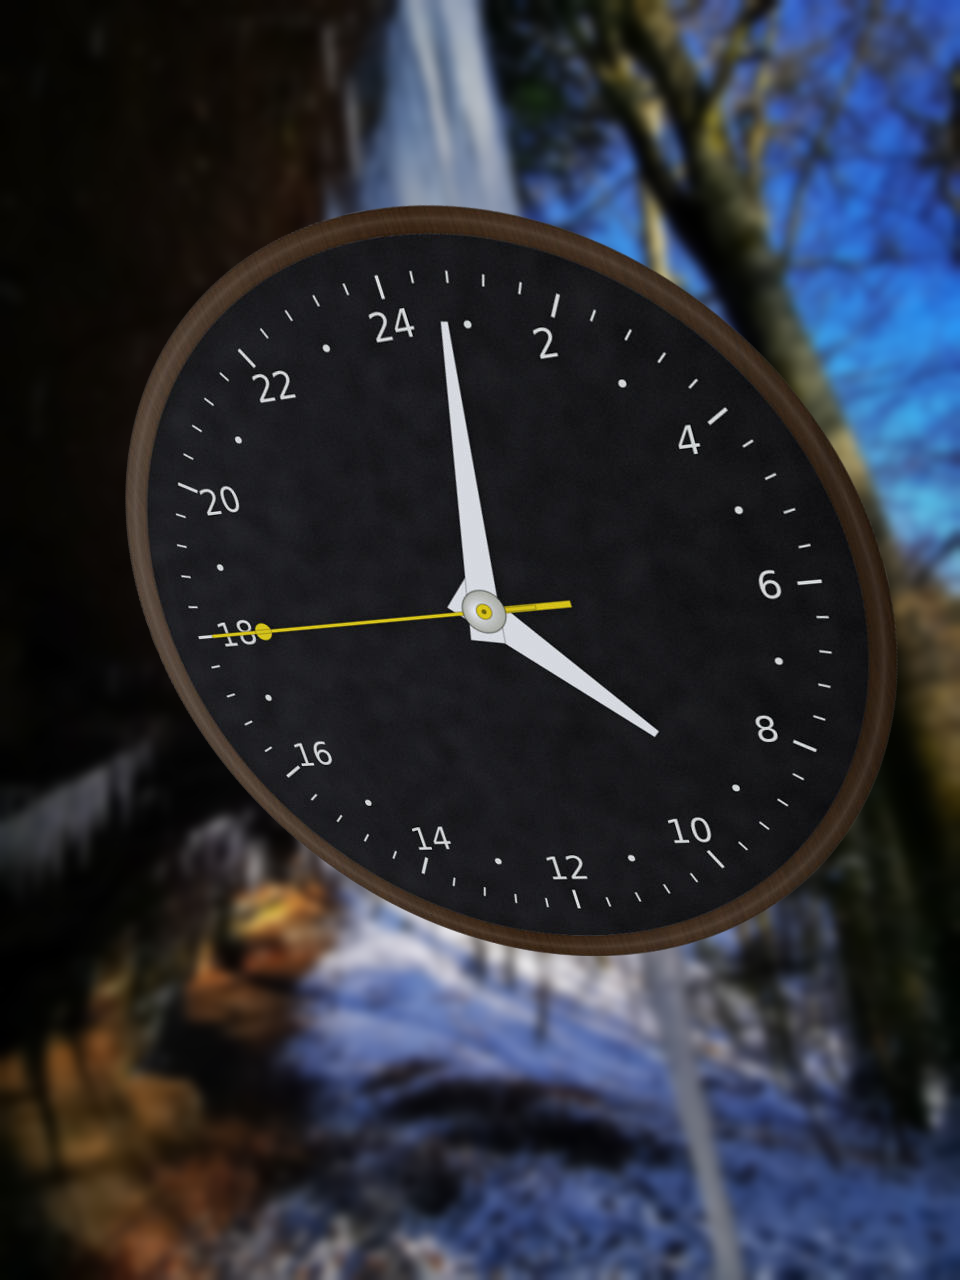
9:01:45
